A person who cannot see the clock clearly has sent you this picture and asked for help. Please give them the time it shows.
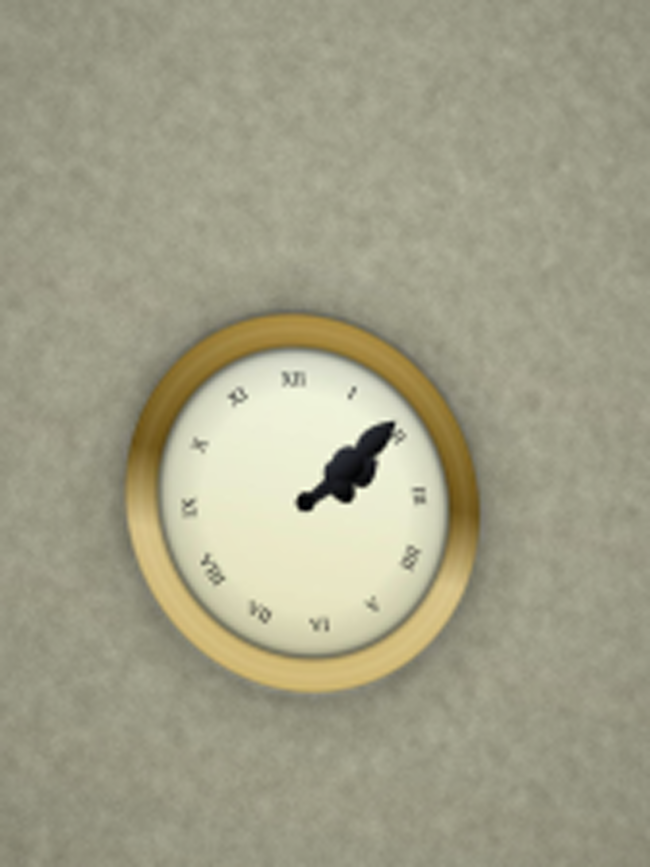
2:09
